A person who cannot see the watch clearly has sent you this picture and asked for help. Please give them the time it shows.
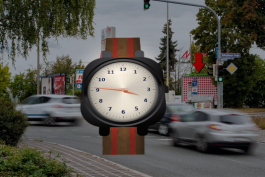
3:46
